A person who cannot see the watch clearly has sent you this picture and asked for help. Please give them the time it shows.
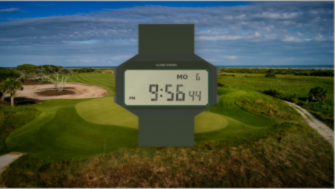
9:56:44
